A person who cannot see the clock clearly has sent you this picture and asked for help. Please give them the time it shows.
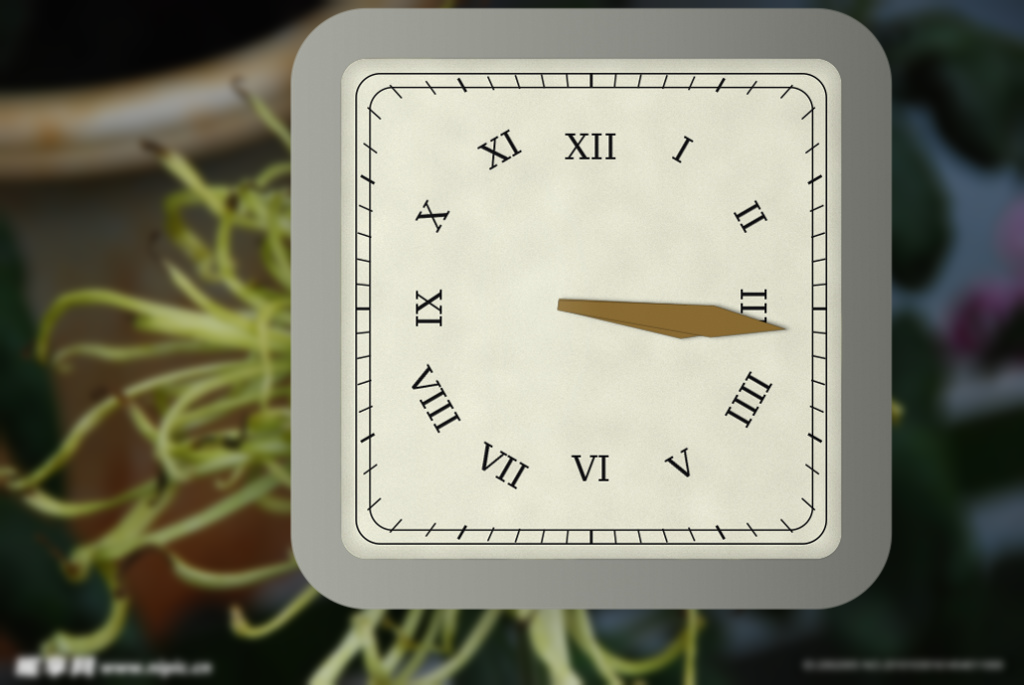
3:16
